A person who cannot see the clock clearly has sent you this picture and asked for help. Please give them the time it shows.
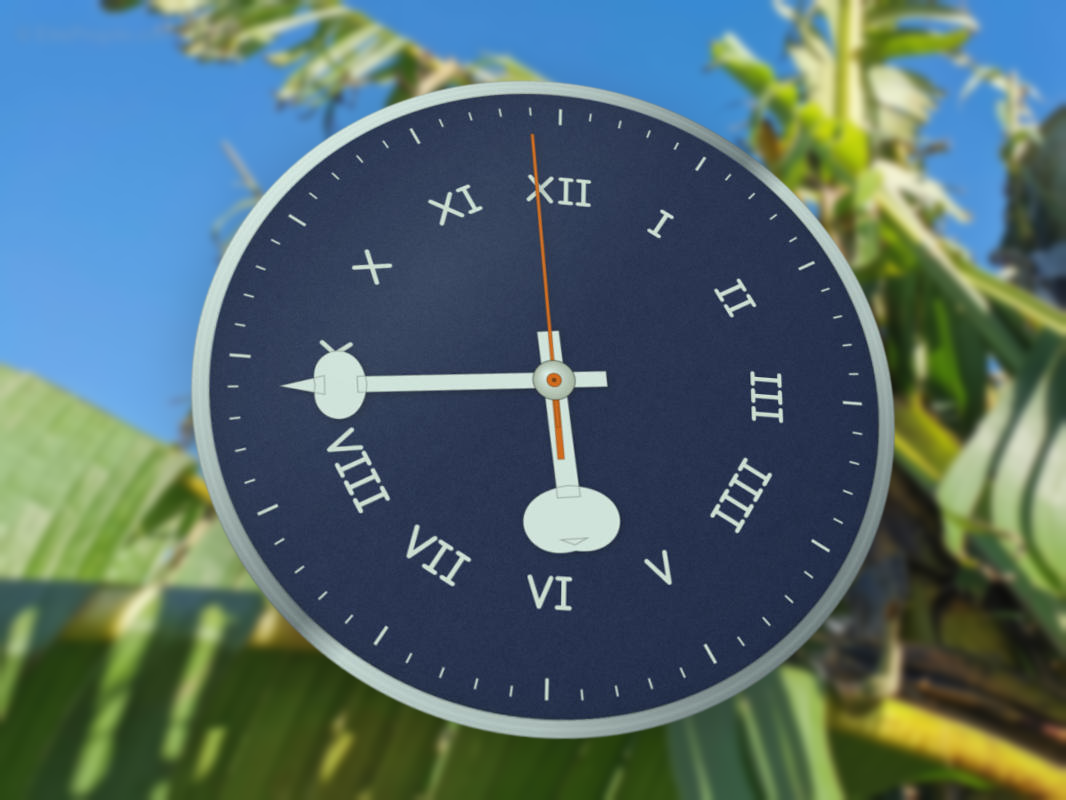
5:43:59
